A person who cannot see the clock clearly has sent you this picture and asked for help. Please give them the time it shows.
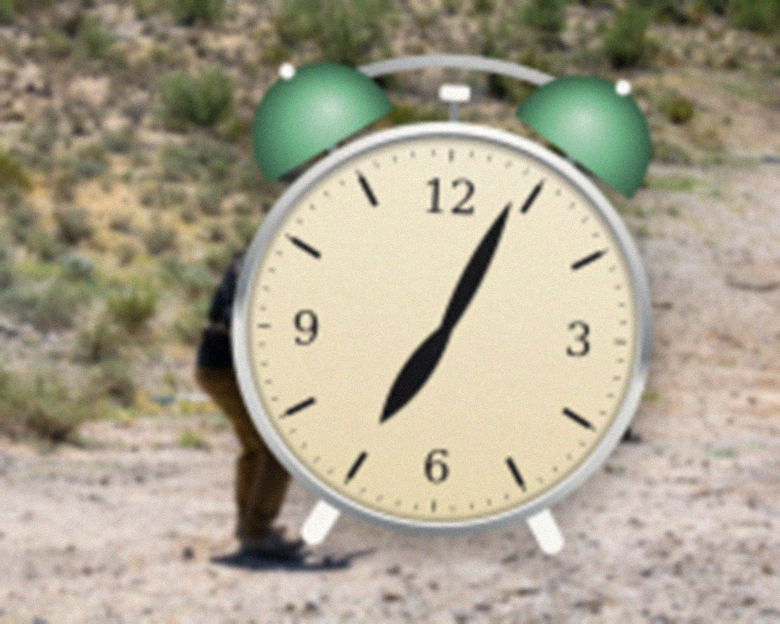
7:04
